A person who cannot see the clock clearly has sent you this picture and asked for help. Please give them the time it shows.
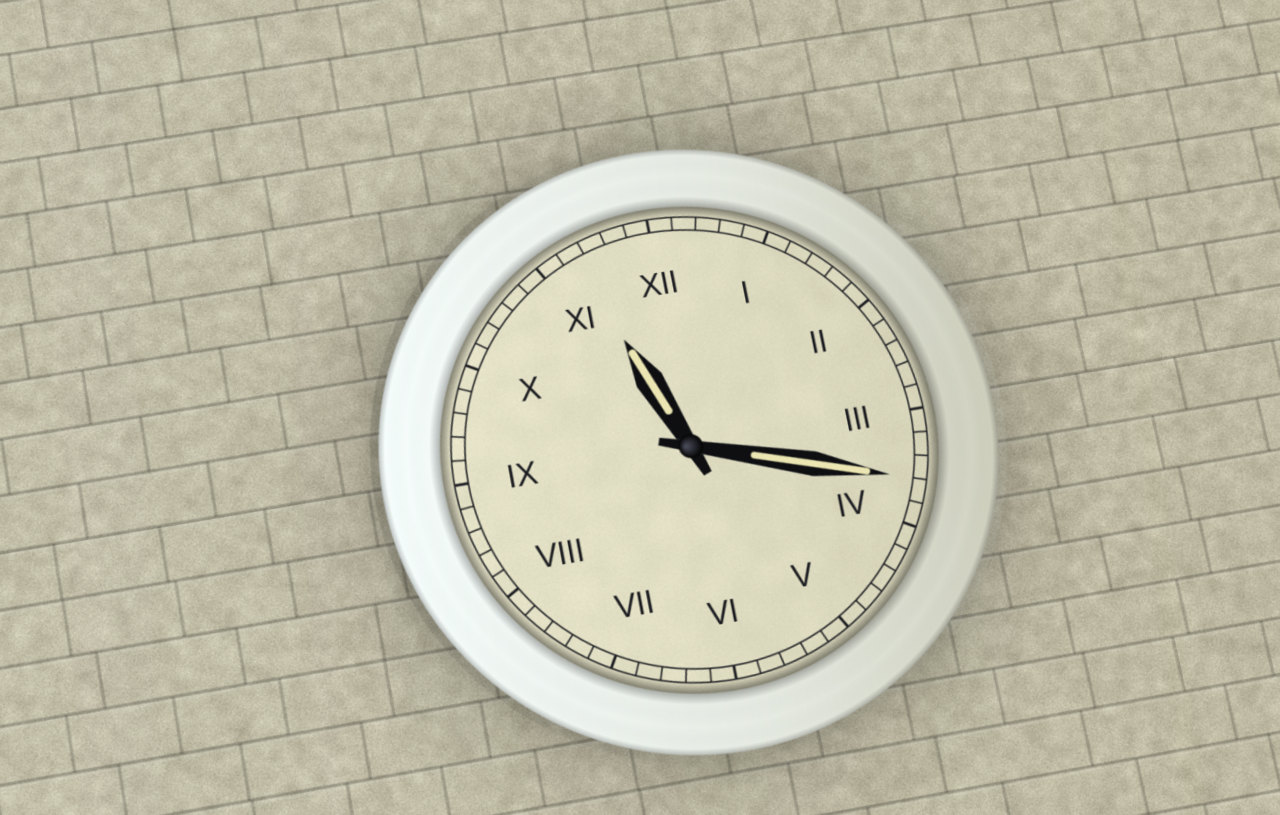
11:18
